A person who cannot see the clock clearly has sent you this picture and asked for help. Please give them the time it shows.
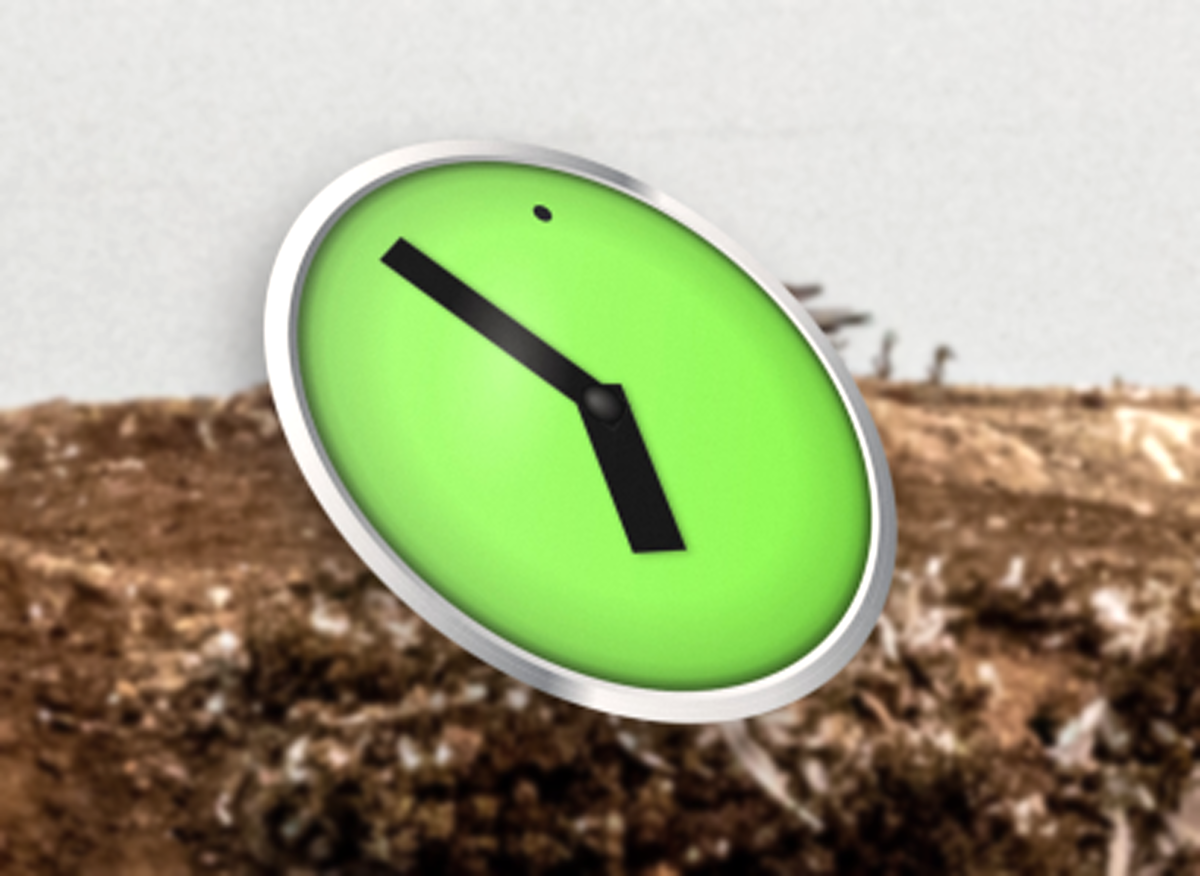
5:52
